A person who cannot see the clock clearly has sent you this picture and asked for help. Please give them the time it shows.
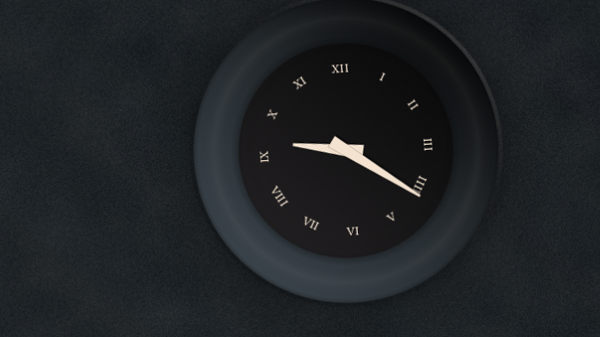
9:21
